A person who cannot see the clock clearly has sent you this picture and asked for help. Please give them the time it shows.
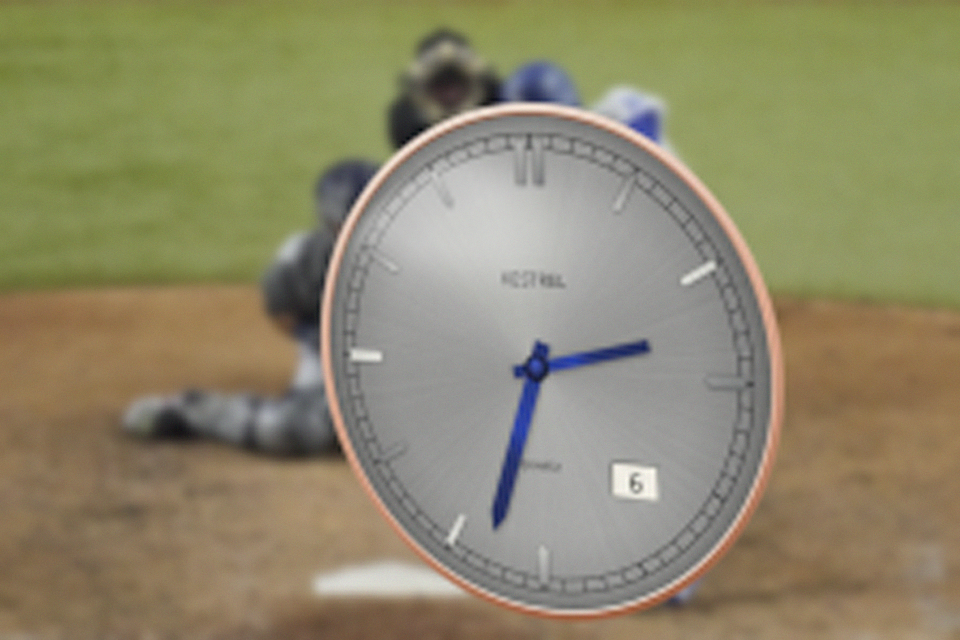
2:33
